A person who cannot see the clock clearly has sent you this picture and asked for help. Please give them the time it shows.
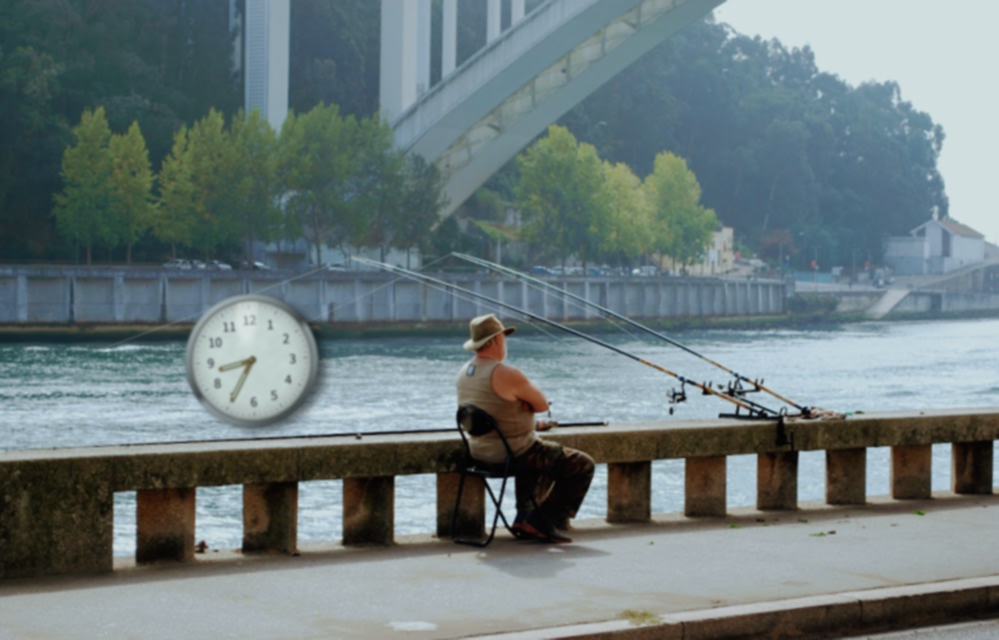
8:35
